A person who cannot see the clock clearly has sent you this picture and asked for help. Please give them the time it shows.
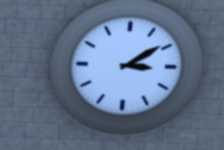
3:09
